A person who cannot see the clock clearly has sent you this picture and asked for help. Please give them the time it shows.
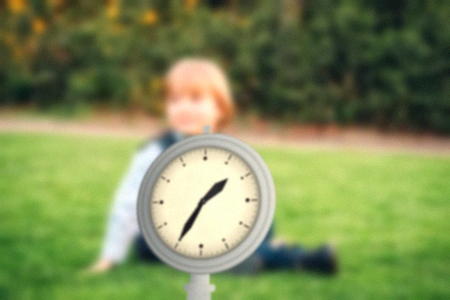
1:35
